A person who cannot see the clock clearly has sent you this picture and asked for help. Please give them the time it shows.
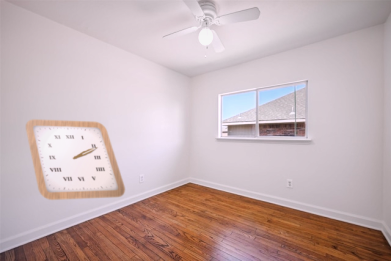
2:11
